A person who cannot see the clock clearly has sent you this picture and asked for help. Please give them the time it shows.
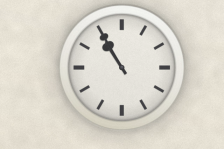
10:55
